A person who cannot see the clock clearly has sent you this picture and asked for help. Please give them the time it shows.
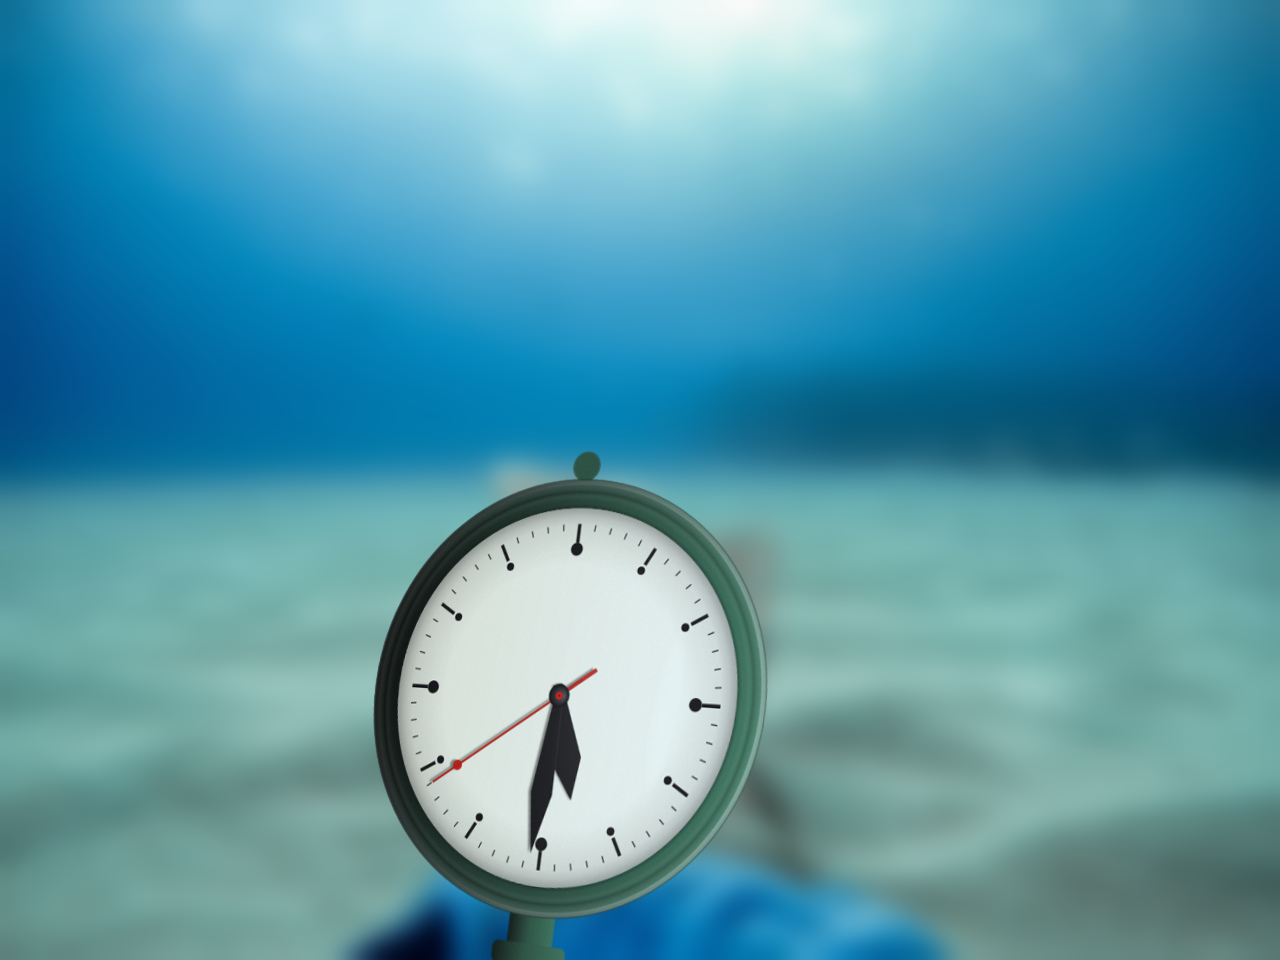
5:30:39
